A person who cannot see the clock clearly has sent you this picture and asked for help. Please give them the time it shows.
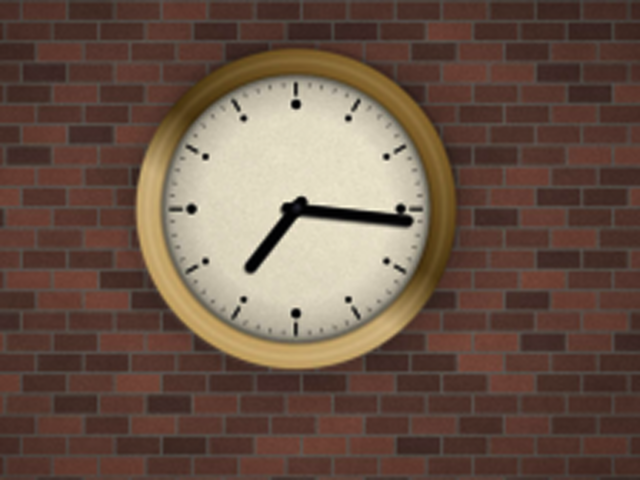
7:16
